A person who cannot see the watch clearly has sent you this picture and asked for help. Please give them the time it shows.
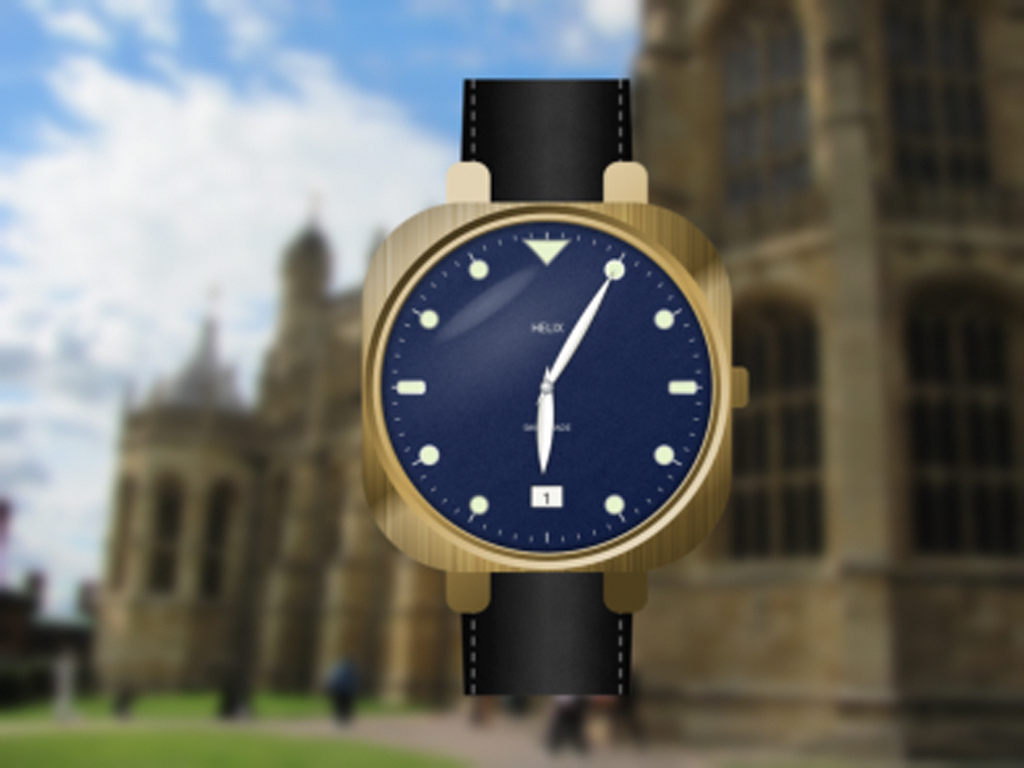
6:05
